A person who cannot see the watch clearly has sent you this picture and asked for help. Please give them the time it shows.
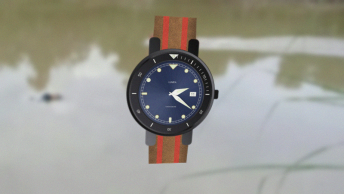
2:21
